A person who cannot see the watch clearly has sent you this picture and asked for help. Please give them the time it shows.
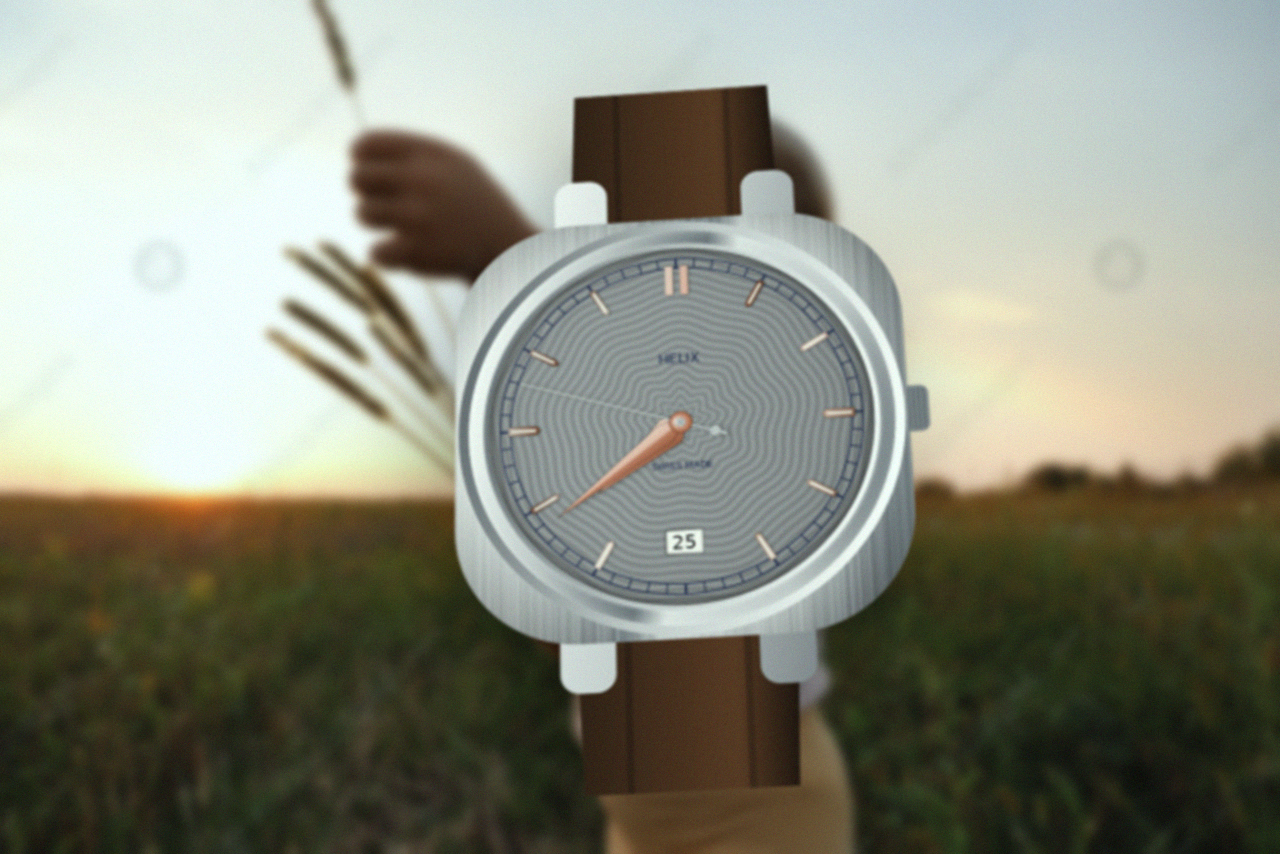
7:38:48
